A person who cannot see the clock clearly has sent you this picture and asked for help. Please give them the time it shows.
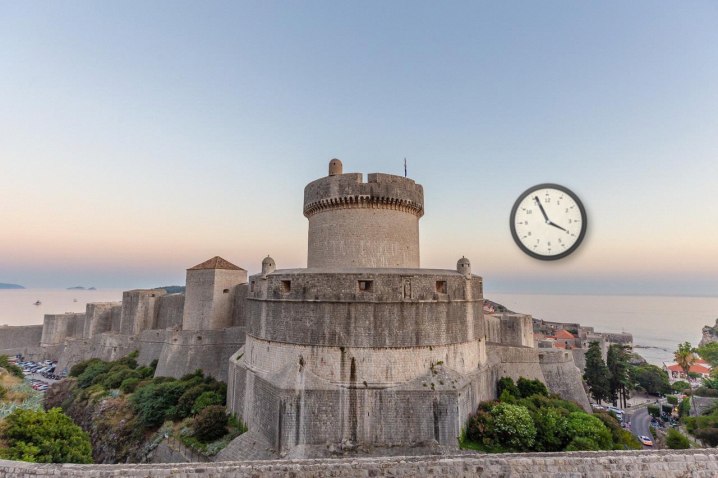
3:56
